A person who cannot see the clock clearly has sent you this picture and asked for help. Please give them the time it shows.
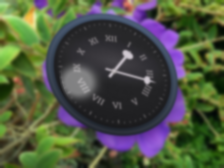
1:17
